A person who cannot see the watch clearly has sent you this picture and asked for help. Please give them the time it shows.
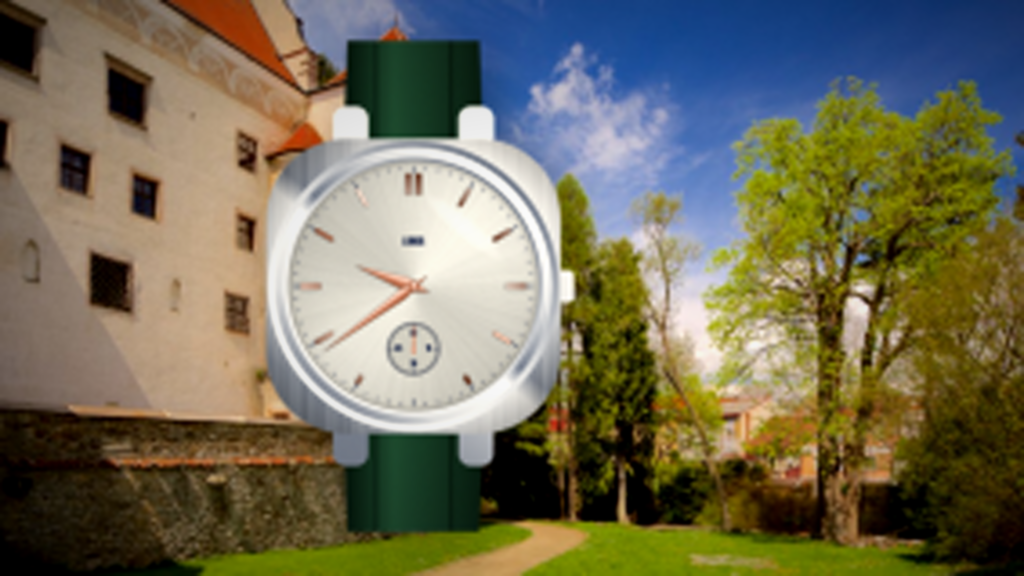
9:39
